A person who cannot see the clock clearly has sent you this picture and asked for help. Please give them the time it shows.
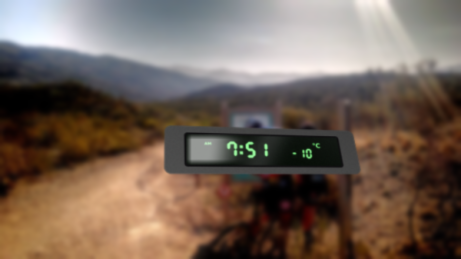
7:51
